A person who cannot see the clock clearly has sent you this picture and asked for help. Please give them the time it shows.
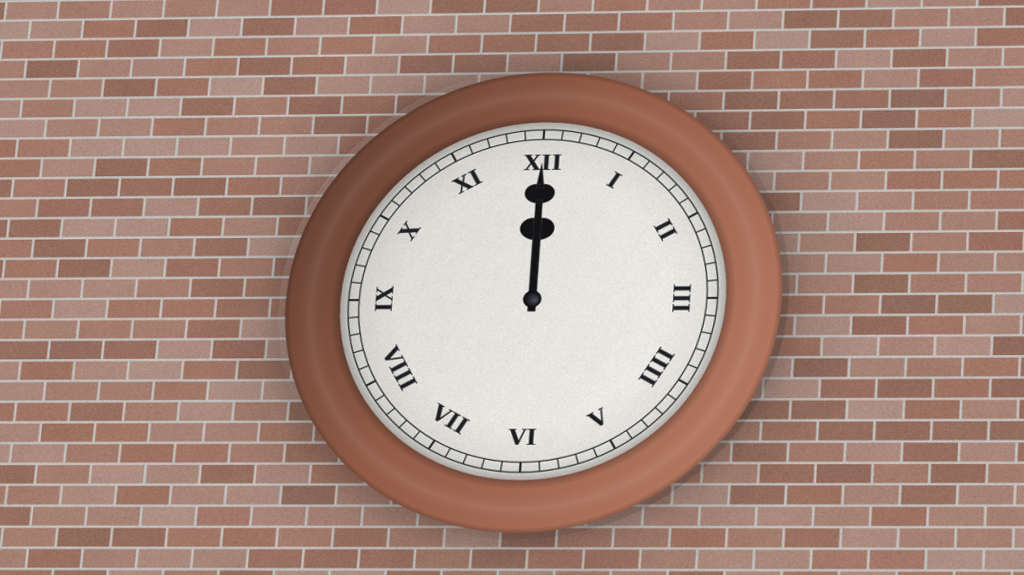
12:00
